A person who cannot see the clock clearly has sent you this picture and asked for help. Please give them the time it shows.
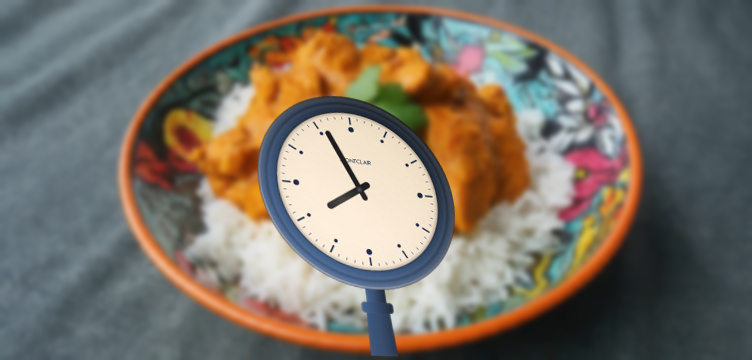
7:56
